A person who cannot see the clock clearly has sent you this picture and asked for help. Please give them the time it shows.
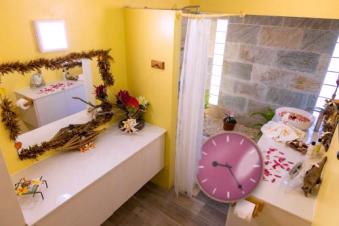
9:25
